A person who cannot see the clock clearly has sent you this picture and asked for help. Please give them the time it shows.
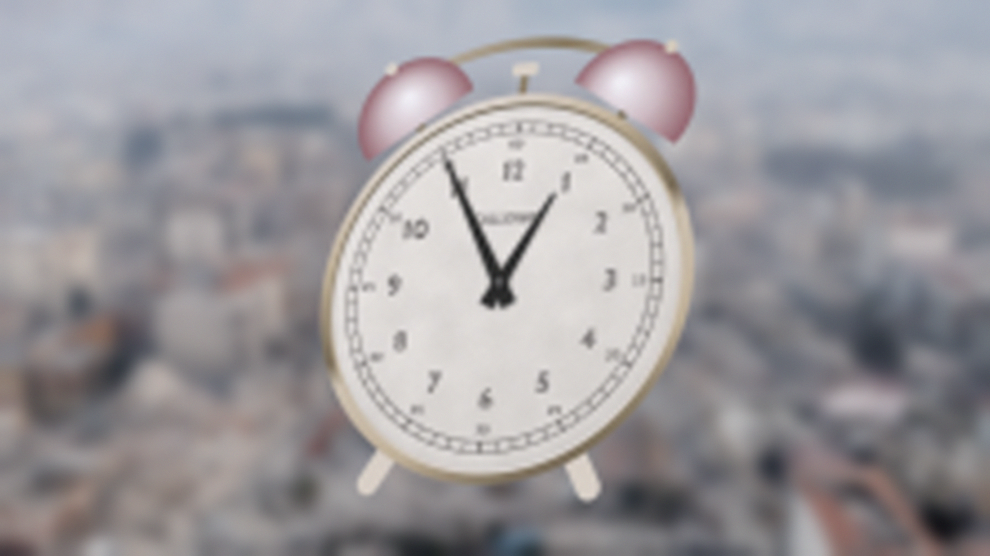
12:55
